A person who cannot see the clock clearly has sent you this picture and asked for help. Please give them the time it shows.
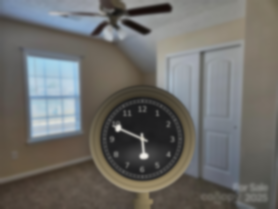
5:49
